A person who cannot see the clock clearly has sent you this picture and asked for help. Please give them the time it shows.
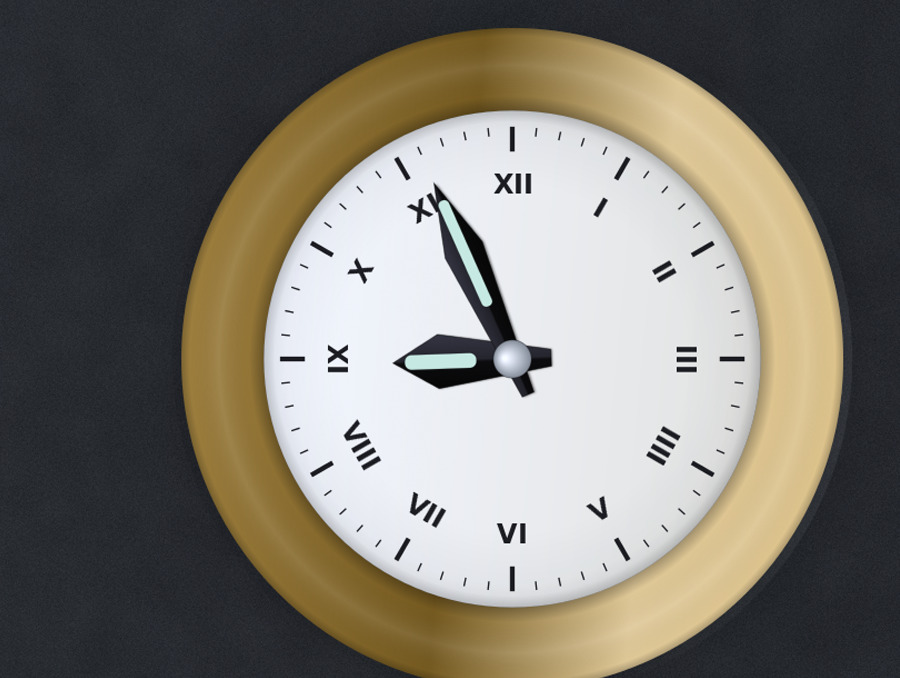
8:56
